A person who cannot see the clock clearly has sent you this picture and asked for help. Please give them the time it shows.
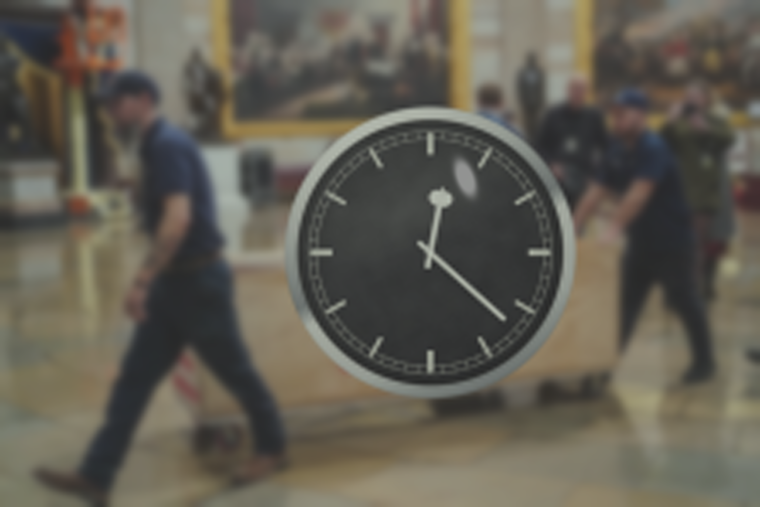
12:22
